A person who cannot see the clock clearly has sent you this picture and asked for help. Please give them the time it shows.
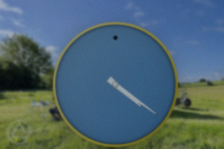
4:21
